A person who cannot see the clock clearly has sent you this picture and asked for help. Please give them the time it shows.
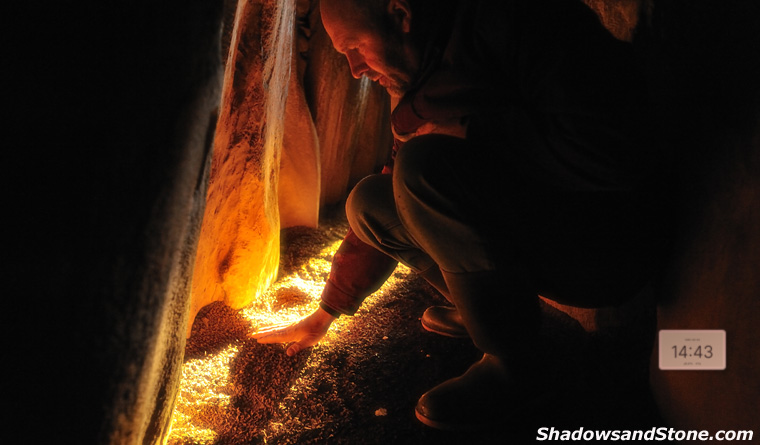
14:43
